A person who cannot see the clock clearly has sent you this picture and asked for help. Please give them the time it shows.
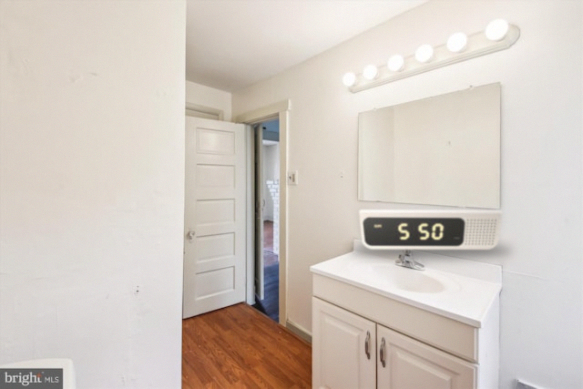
5:50
